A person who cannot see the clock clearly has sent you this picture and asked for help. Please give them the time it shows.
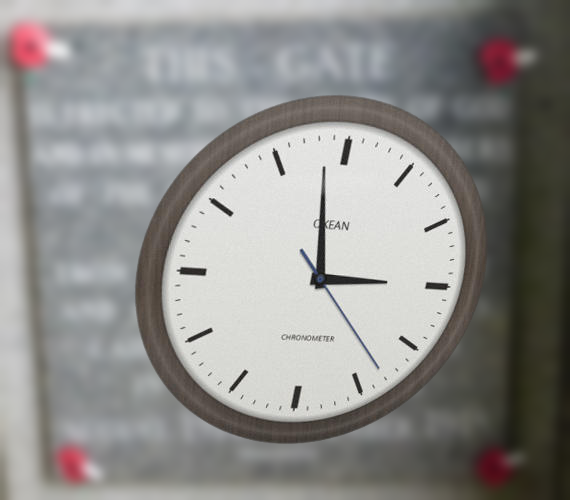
2:58:23
